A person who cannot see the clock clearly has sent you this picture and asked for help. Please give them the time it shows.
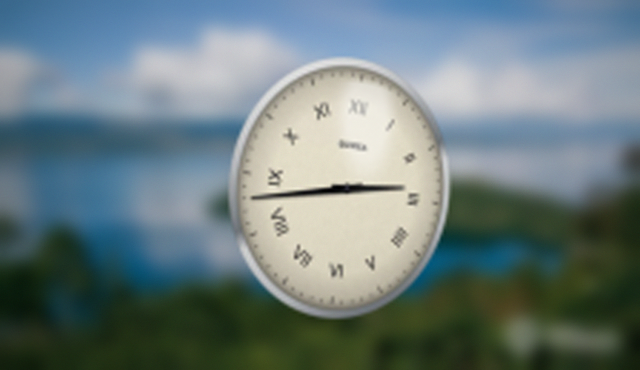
2:43
